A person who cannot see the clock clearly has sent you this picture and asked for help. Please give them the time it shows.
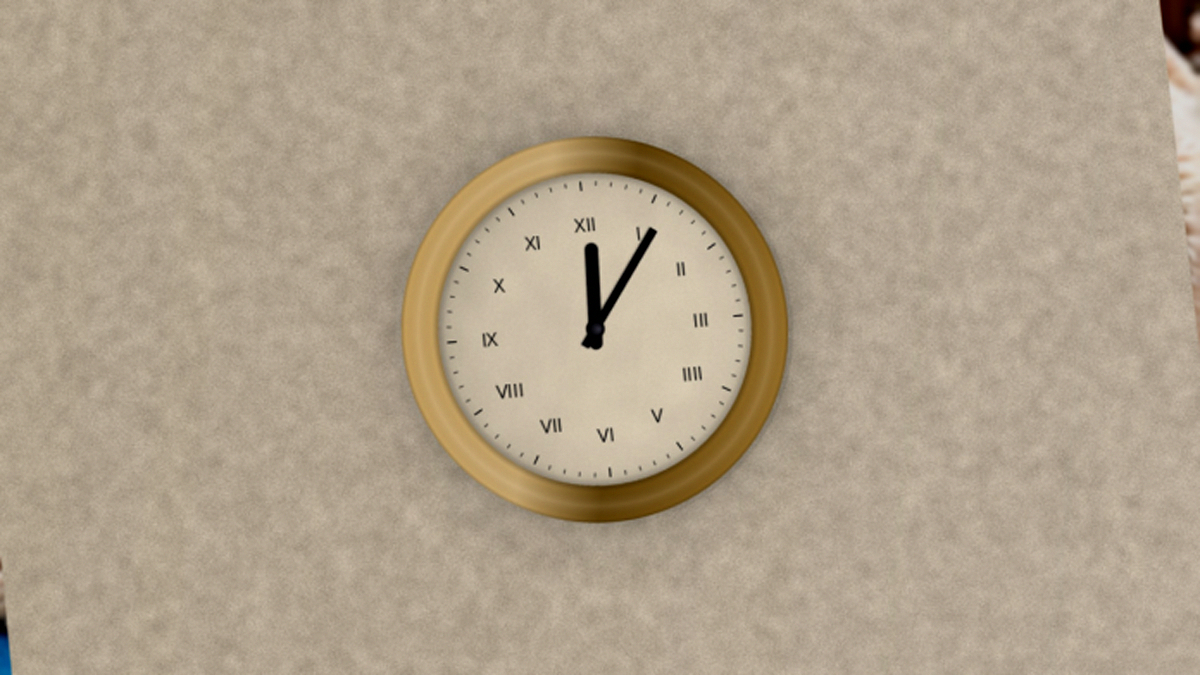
12:06
